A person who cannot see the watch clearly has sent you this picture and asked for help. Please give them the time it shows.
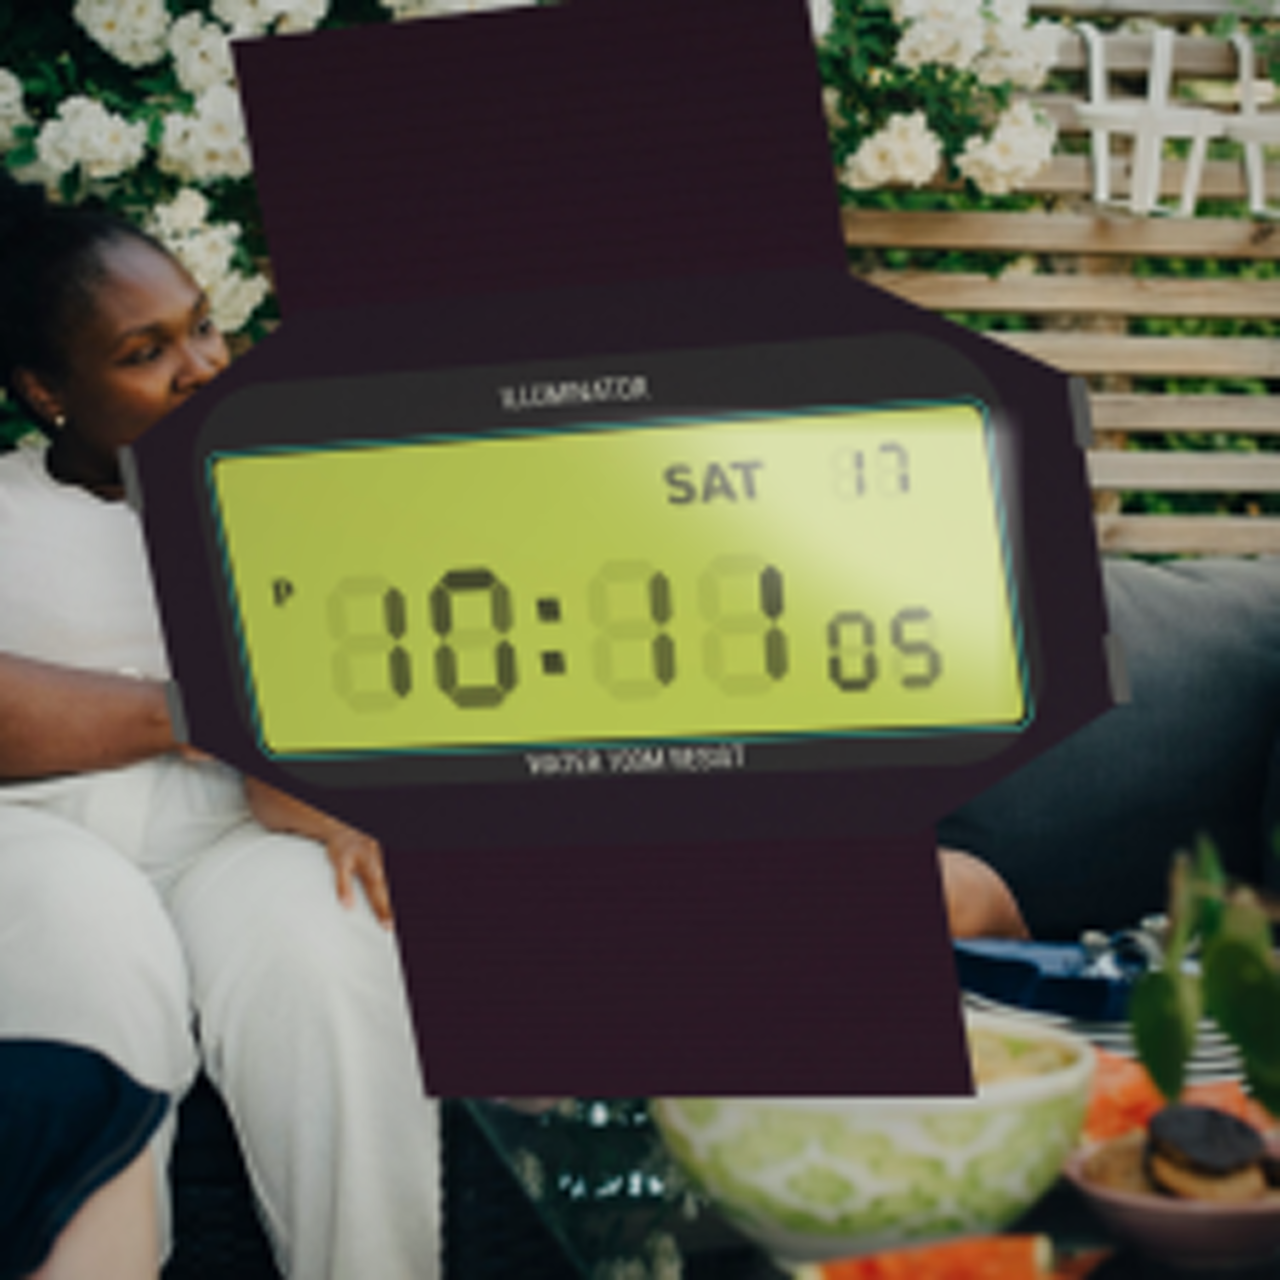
10:11:05
